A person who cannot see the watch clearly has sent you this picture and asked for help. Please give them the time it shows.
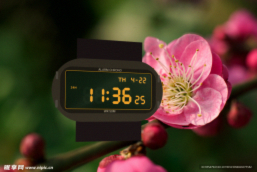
11:36
